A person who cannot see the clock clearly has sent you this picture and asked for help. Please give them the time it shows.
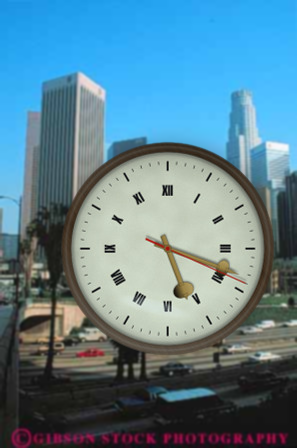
5:18:19
